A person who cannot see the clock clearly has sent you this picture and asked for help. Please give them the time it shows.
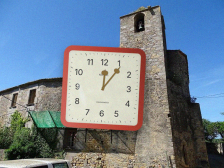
12:06
